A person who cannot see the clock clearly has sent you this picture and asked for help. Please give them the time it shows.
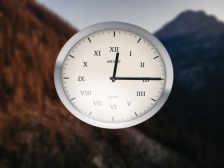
12:15
